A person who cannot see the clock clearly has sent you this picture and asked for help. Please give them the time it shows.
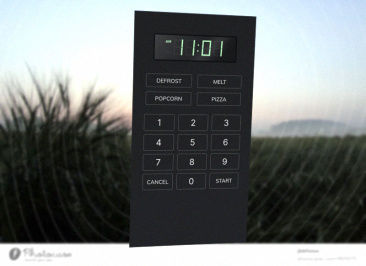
11:01
